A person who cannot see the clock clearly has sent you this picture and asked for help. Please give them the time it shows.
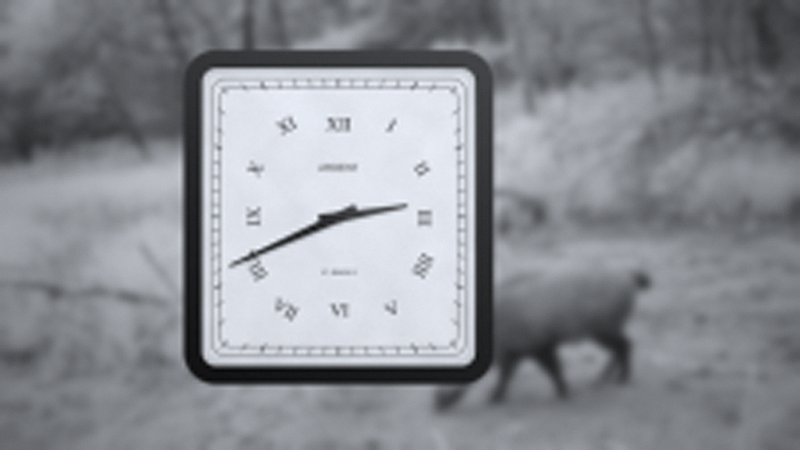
2:41
